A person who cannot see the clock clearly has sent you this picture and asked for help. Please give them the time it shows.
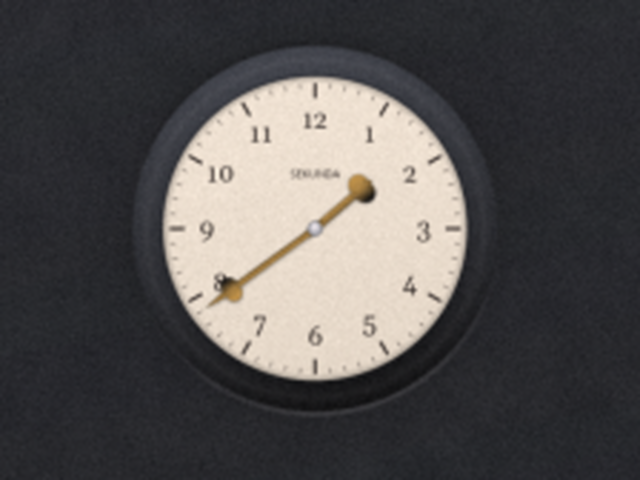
1:39
